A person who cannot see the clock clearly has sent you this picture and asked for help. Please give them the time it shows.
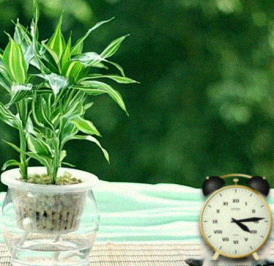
4:14
